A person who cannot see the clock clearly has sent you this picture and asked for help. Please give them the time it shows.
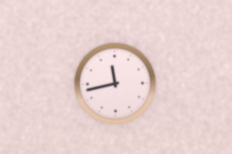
11:43
